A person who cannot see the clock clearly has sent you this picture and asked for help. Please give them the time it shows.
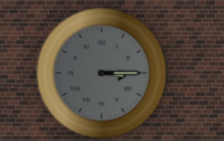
3:15
